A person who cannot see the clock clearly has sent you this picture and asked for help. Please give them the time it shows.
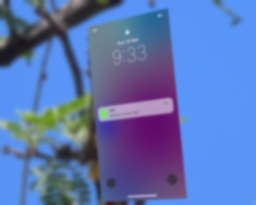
9:33
